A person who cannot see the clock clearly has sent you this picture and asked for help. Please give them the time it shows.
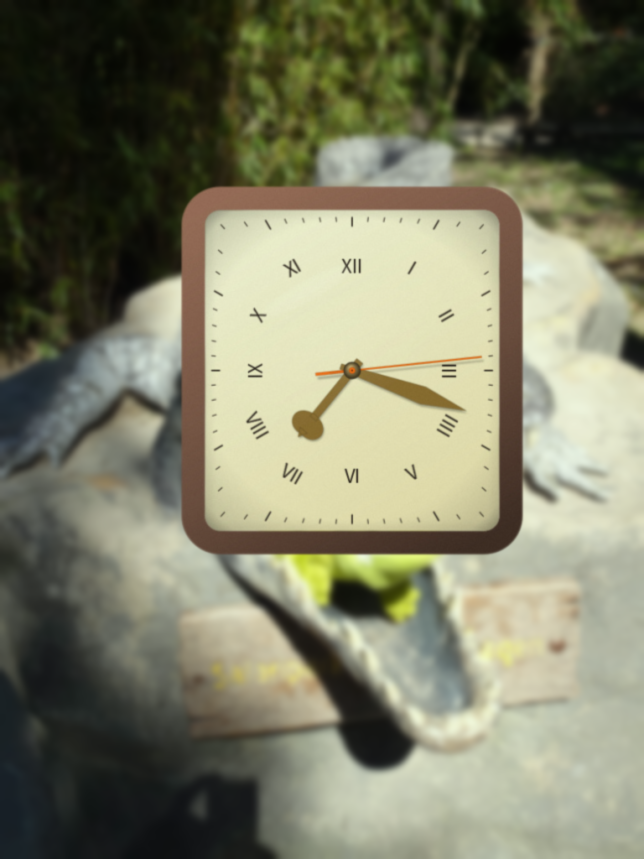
7:18:14
